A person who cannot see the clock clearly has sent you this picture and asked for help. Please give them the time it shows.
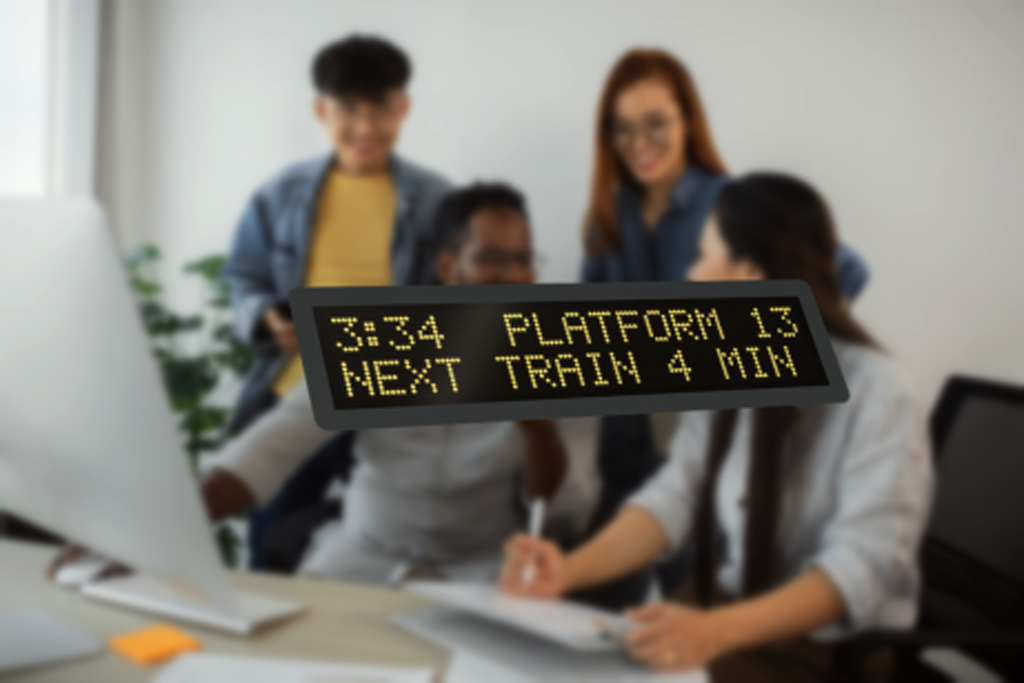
3:34
